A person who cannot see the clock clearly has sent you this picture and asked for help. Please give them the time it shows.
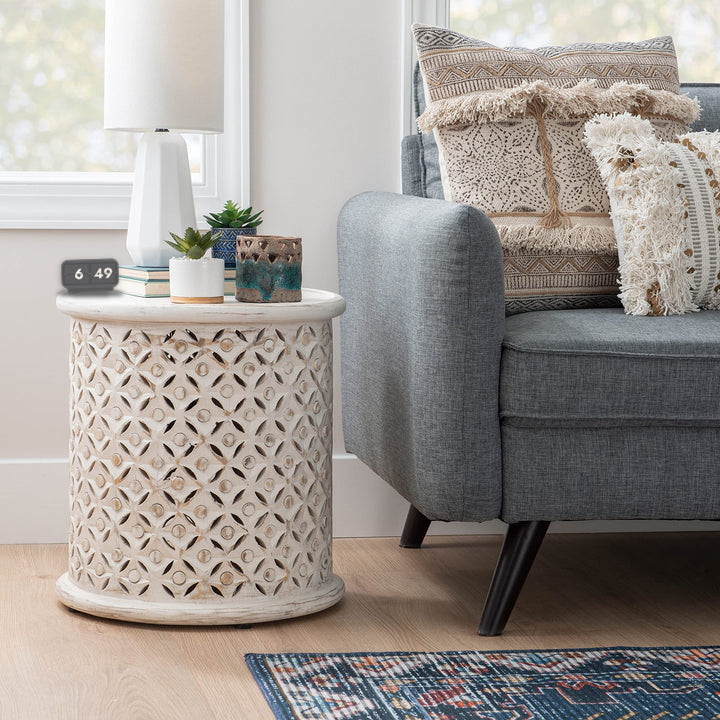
6:49
